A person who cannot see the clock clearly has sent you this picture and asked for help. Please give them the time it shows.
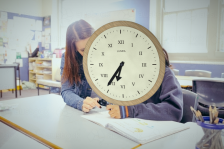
6:36
